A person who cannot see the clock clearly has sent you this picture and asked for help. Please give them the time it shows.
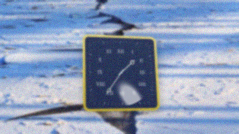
1:36
